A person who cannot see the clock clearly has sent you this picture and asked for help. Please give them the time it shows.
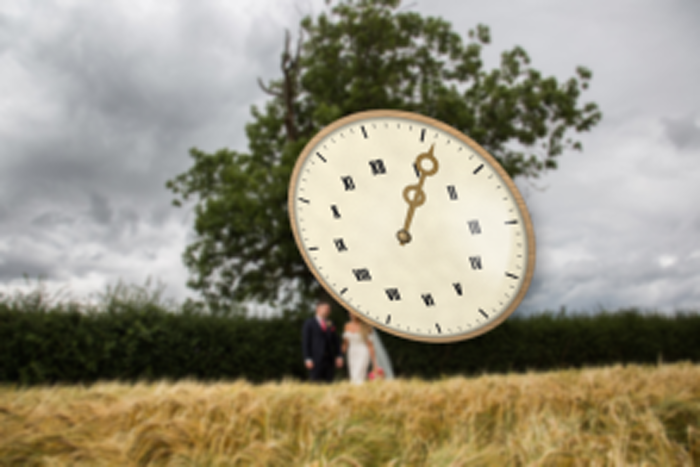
1:06
